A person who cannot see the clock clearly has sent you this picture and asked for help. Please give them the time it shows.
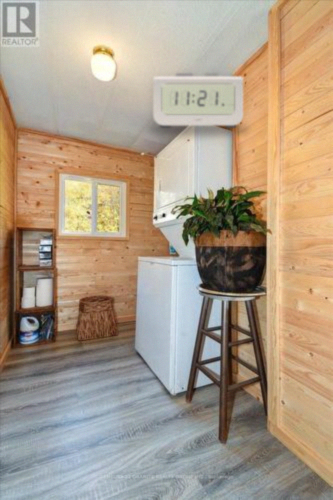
11:21
